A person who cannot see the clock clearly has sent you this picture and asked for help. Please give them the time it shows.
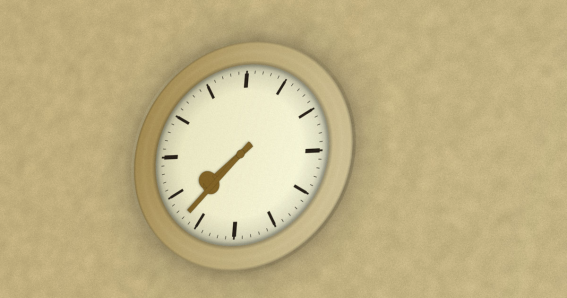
7:37
